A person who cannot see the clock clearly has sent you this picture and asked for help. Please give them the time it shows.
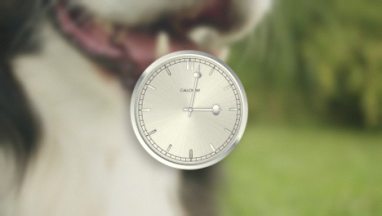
3:02
